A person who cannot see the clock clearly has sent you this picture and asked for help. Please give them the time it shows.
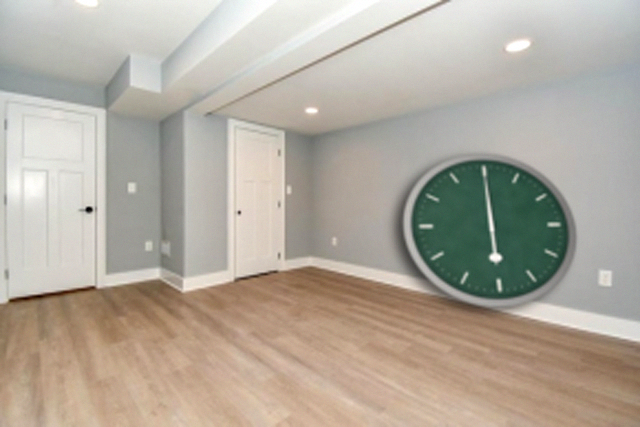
6:00
